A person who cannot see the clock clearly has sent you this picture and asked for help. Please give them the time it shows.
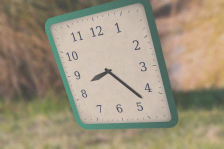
8:23
